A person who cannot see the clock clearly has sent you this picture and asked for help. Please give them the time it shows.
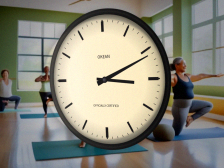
3:11
